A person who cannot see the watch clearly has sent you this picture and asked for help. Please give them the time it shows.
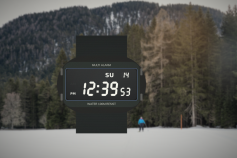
12:39:53
